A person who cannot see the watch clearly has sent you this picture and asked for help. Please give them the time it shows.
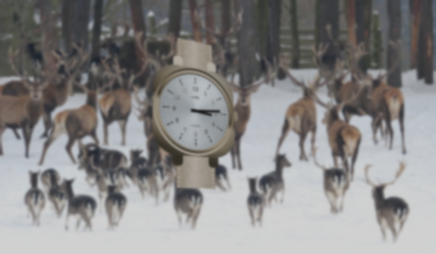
3:14
